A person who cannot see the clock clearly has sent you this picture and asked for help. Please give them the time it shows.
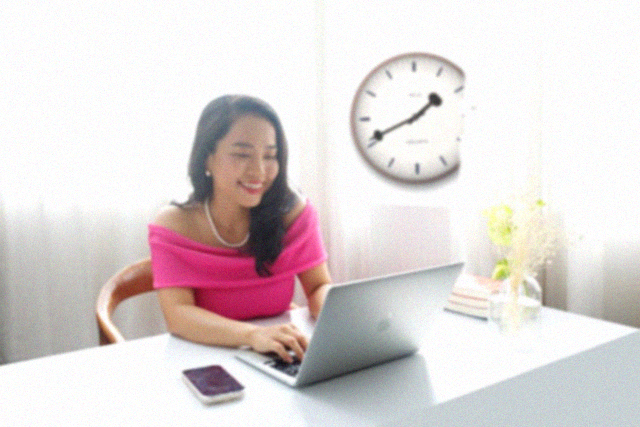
1:41
